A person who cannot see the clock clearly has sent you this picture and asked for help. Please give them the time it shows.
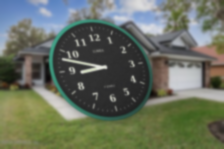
8:48
